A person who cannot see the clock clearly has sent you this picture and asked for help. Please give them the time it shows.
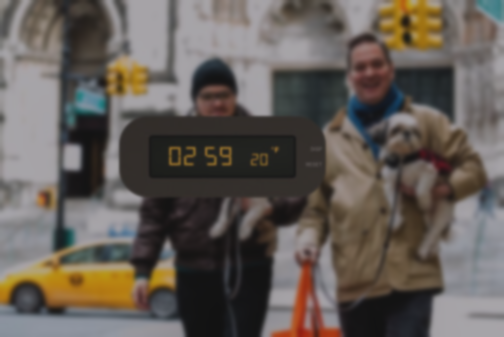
2:59
